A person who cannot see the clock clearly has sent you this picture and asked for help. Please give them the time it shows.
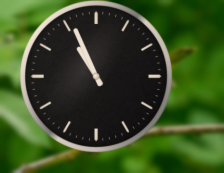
10:56
